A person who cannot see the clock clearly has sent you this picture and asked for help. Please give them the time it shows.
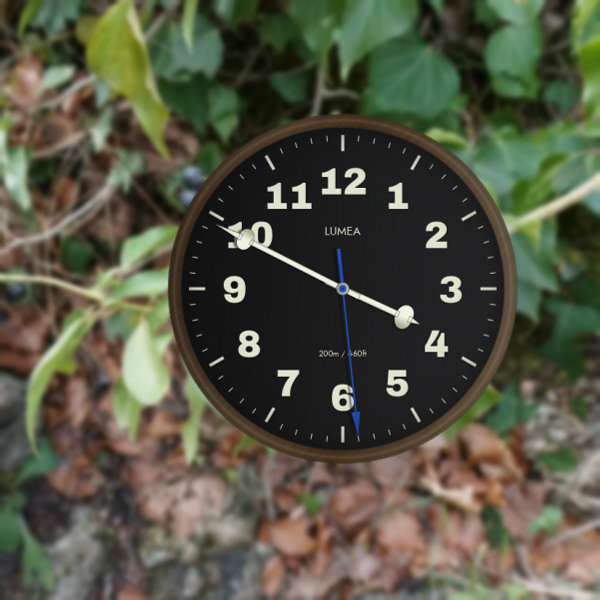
3:49:29
